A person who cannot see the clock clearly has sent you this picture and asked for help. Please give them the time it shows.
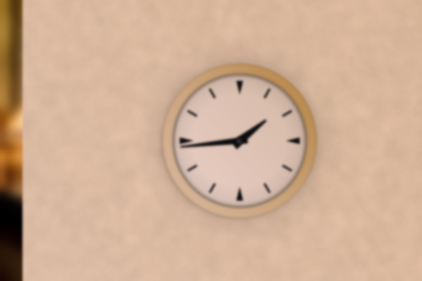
1:44
